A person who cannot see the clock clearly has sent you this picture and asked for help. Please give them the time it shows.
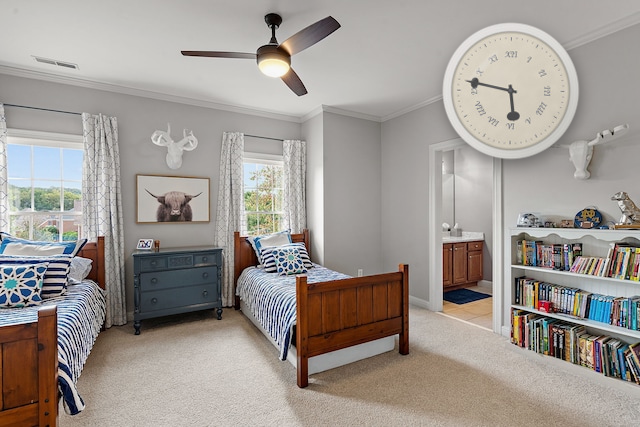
5:47
